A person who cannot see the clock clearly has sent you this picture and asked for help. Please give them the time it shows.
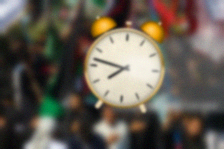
7:47
